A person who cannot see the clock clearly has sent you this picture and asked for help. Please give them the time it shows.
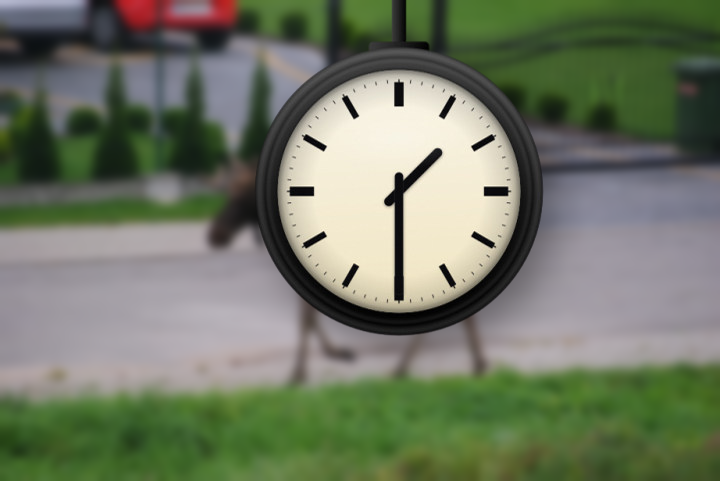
1:30
